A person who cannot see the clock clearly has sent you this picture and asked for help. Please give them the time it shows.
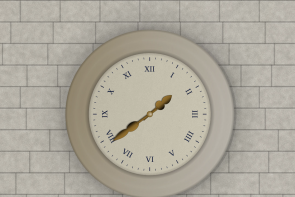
1:39
